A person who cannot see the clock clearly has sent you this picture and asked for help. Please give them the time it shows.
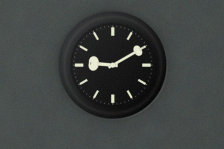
9:10
